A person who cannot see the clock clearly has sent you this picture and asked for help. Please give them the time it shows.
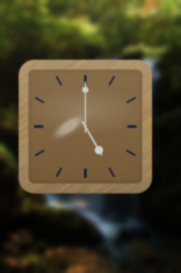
5:00
